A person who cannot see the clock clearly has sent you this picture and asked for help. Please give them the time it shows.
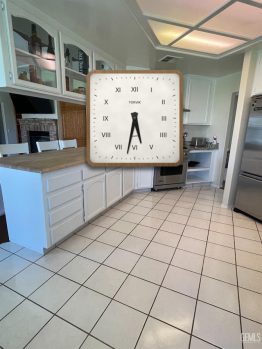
5:32
